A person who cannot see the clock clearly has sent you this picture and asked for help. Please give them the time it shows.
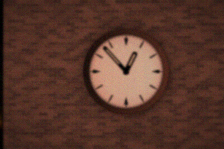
12:53
